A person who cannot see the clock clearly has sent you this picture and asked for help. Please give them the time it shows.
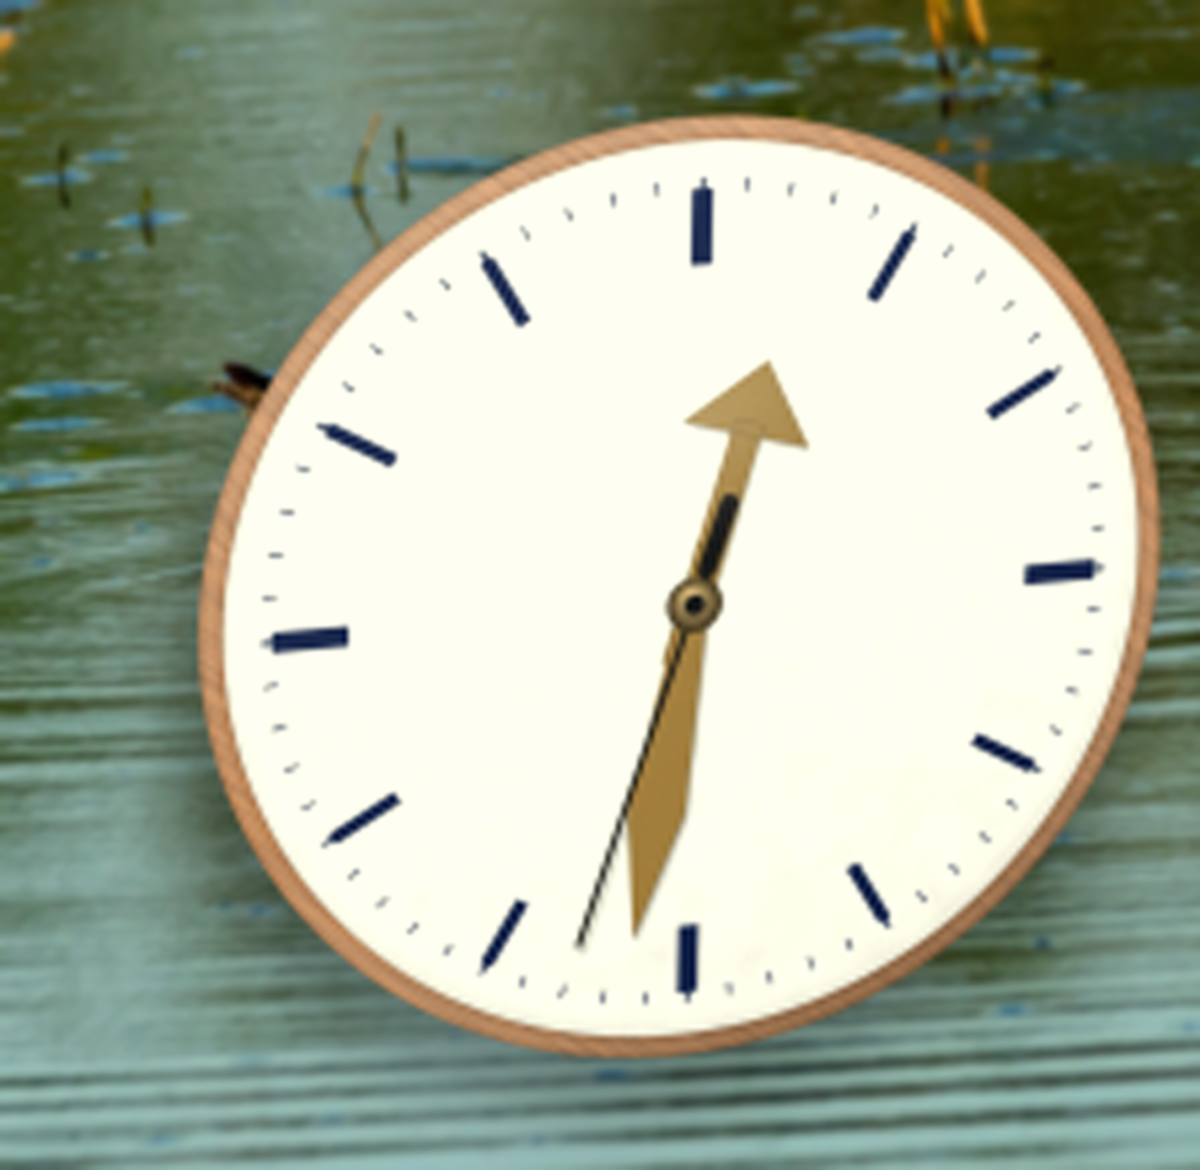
12:31:33
